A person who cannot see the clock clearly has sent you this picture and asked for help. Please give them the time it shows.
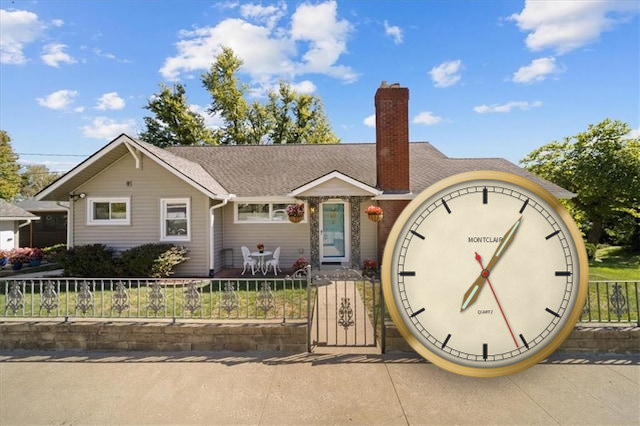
7:05:26
